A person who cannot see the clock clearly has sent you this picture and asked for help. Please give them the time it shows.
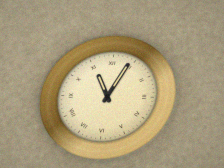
11:04
